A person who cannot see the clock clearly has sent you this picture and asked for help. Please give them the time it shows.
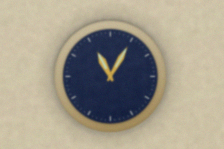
11:05
